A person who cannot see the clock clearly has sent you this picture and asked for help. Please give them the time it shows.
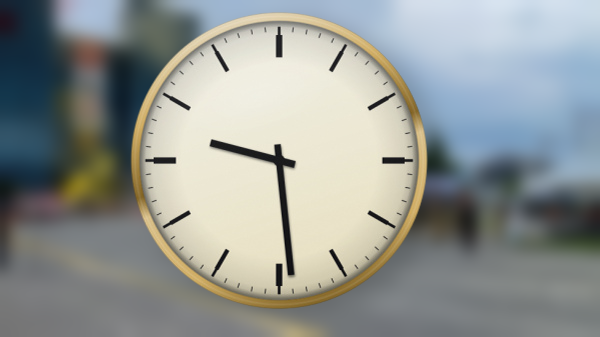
9:29
